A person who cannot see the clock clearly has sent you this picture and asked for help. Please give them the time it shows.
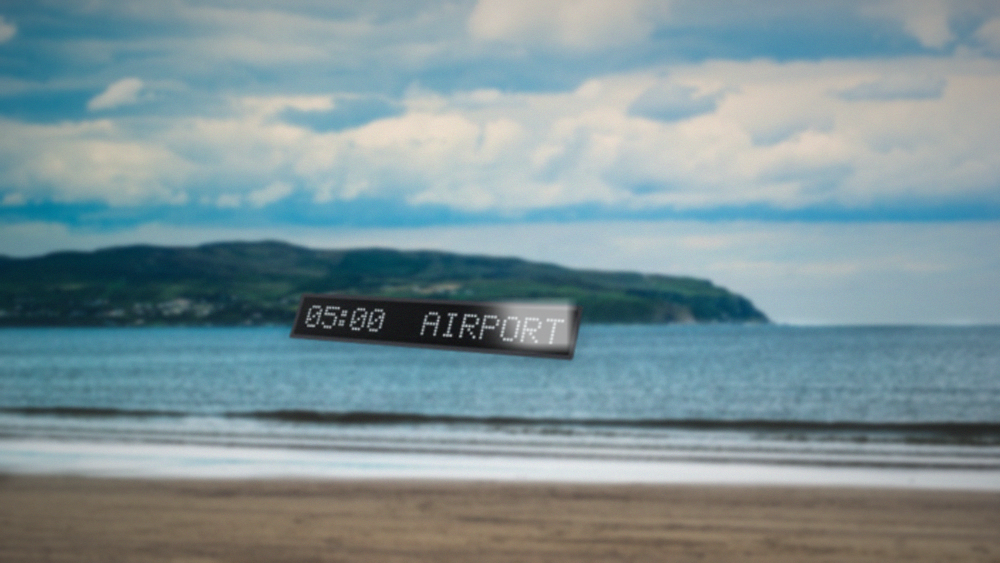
5:00
